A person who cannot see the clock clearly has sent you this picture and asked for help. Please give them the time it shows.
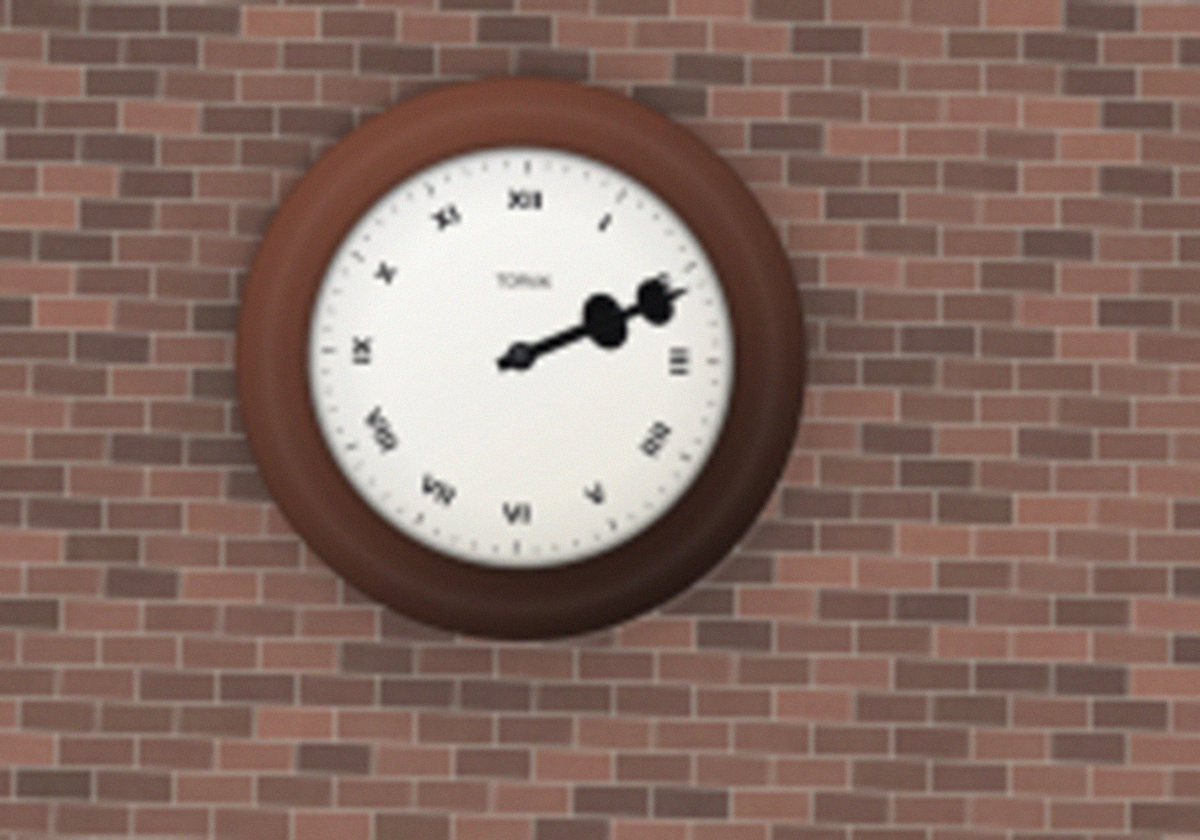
2:11
